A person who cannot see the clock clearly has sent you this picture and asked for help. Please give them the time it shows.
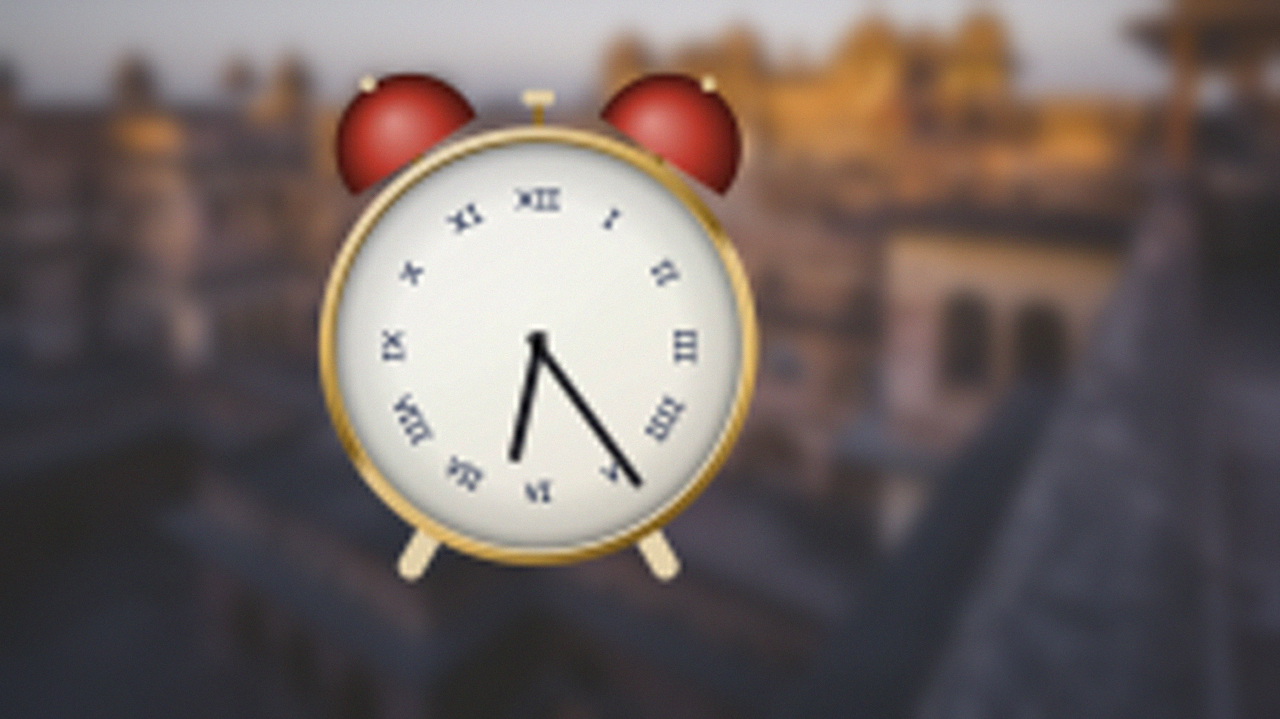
6:24
